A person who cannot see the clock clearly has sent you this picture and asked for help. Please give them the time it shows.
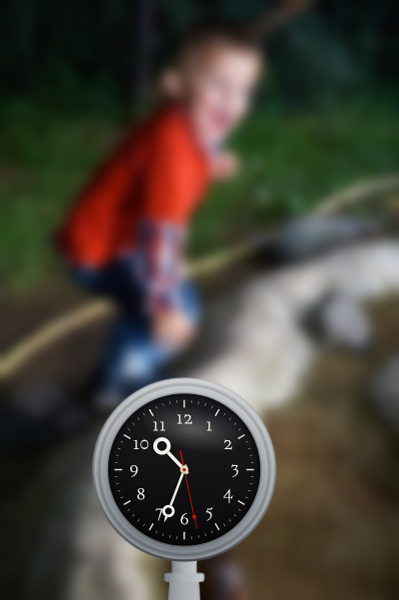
10:33:28
